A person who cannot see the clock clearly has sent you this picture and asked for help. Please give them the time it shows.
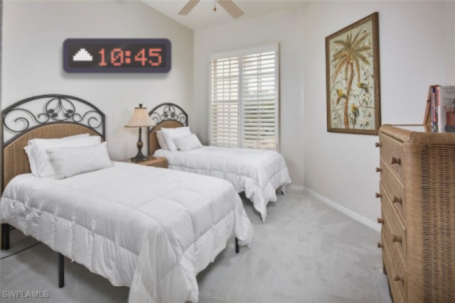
10:45
